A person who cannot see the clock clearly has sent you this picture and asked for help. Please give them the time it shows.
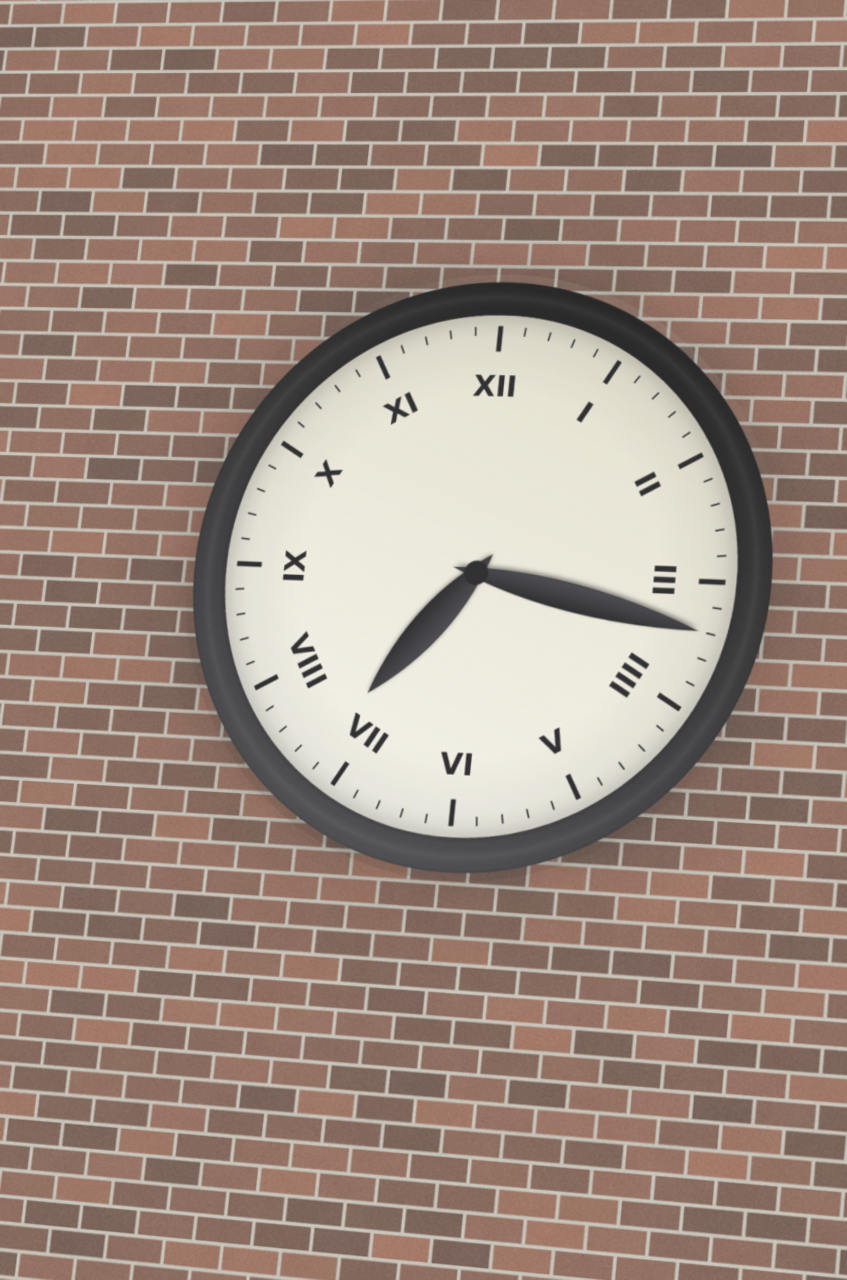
7:17
